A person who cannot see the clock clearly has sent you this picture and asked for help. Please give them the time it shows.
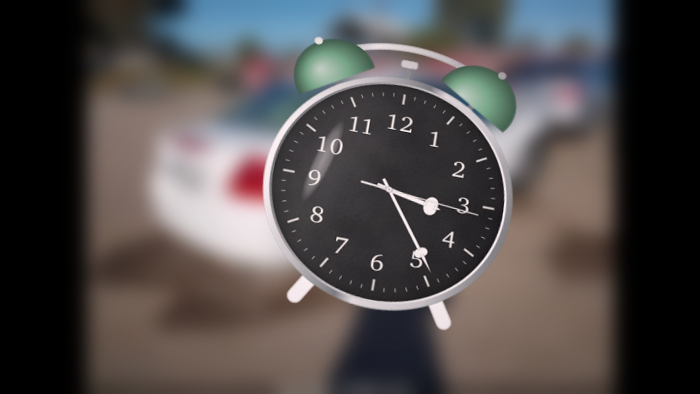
3:24:16
